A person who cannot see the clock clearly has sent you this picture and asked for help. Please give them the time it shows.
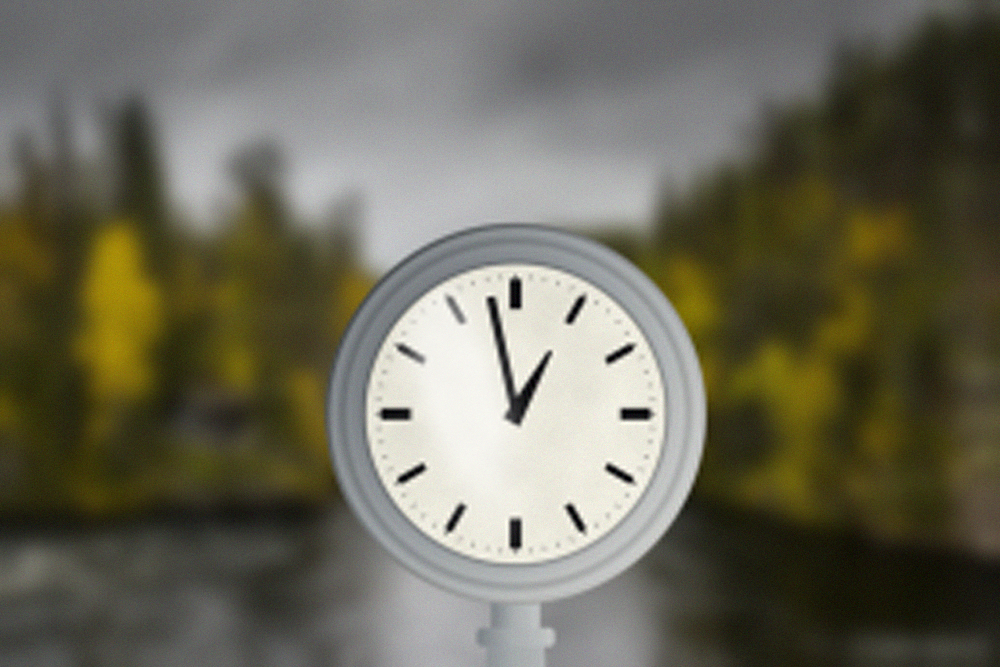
12:58
